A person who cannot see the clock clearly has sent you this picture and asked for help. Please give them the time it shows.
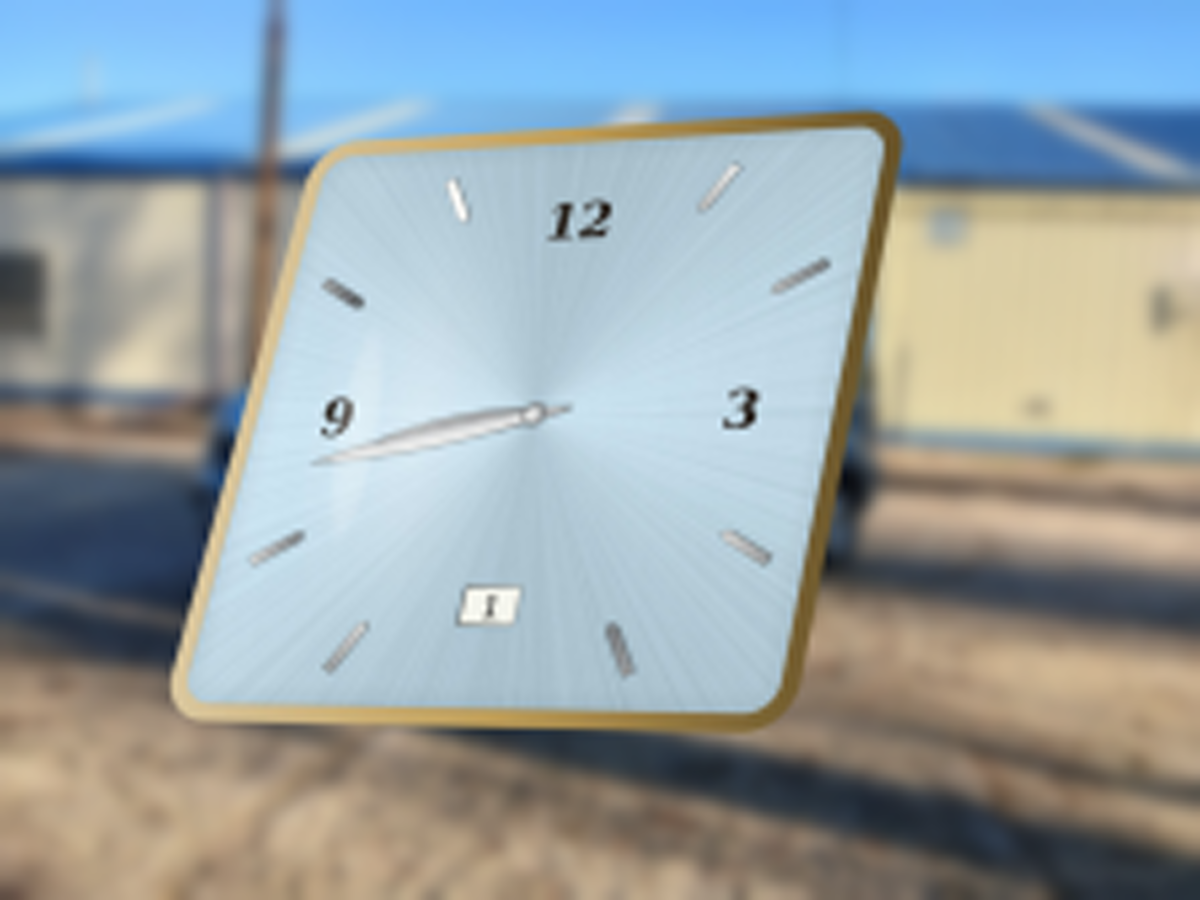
8:43
